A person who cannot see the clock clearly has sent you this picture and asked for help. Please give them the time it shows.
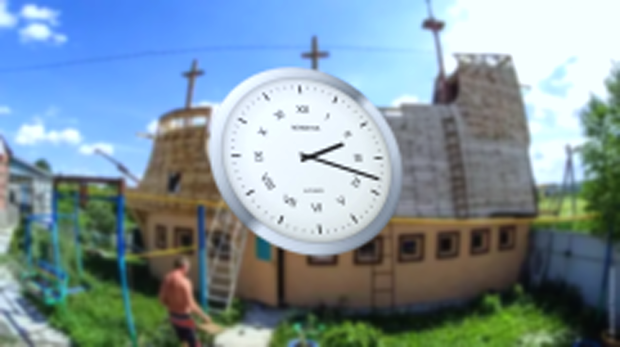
2:18
